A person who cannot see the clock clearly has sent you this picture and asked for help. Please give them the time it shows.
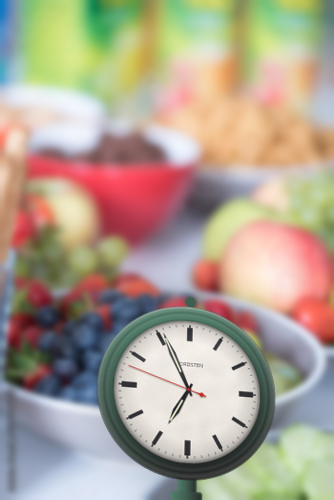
6:55:48
